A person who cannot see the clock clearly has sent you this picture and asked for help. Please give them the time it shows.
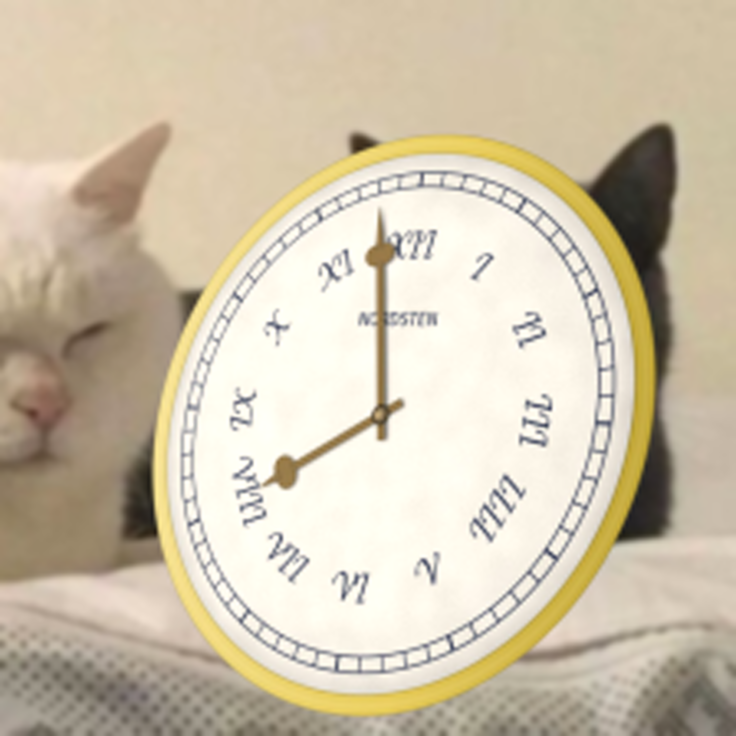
7:58
